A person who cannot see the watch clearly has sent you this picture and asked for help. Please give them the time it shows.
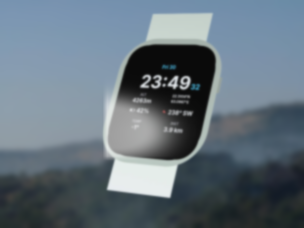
23:49
